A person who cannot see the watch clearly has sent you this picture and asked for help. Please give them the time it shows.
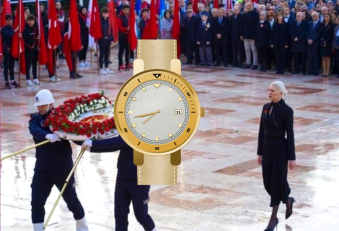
7:43
